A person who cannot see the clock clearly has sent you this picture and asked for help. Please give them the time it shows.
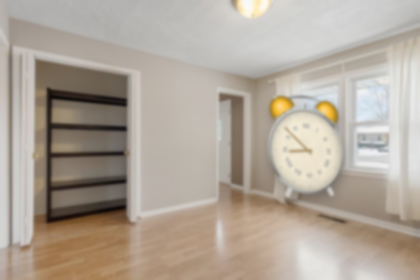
8:52
